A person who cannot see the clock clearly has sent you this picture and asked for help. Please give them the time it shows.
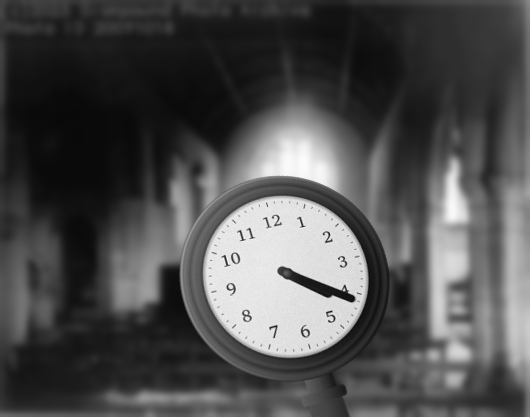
4:21
